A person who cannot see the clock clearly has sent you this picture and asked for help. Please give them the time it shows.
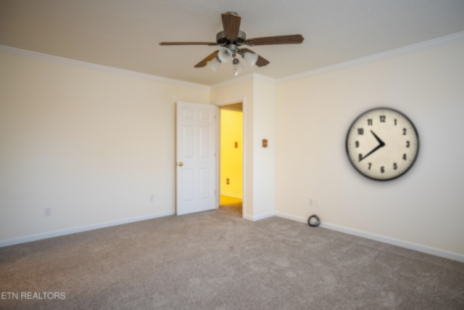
10:39
